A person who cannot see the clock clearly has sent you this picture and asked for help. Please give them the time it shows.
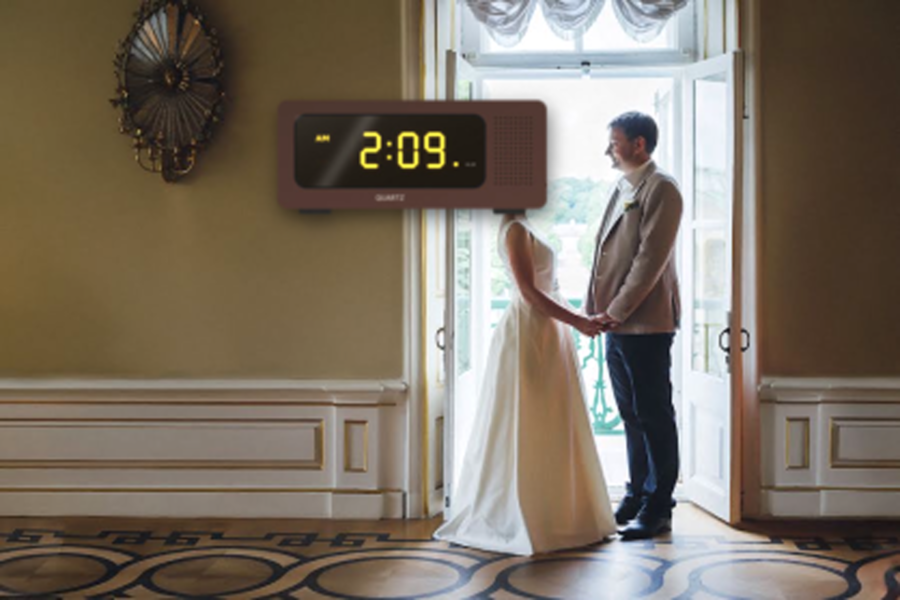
2:09
